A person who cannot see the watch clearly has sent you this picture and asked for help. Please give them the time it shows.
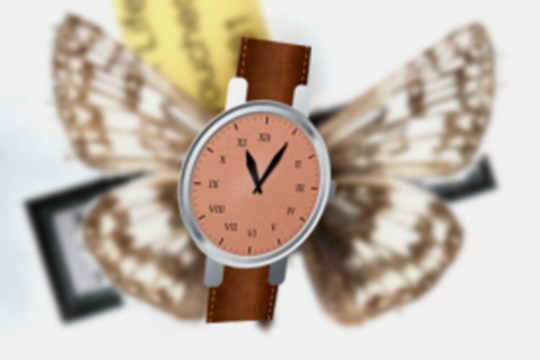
11:05
